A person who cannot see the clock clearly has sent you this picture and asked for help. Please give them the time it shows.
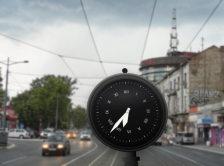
6:37
